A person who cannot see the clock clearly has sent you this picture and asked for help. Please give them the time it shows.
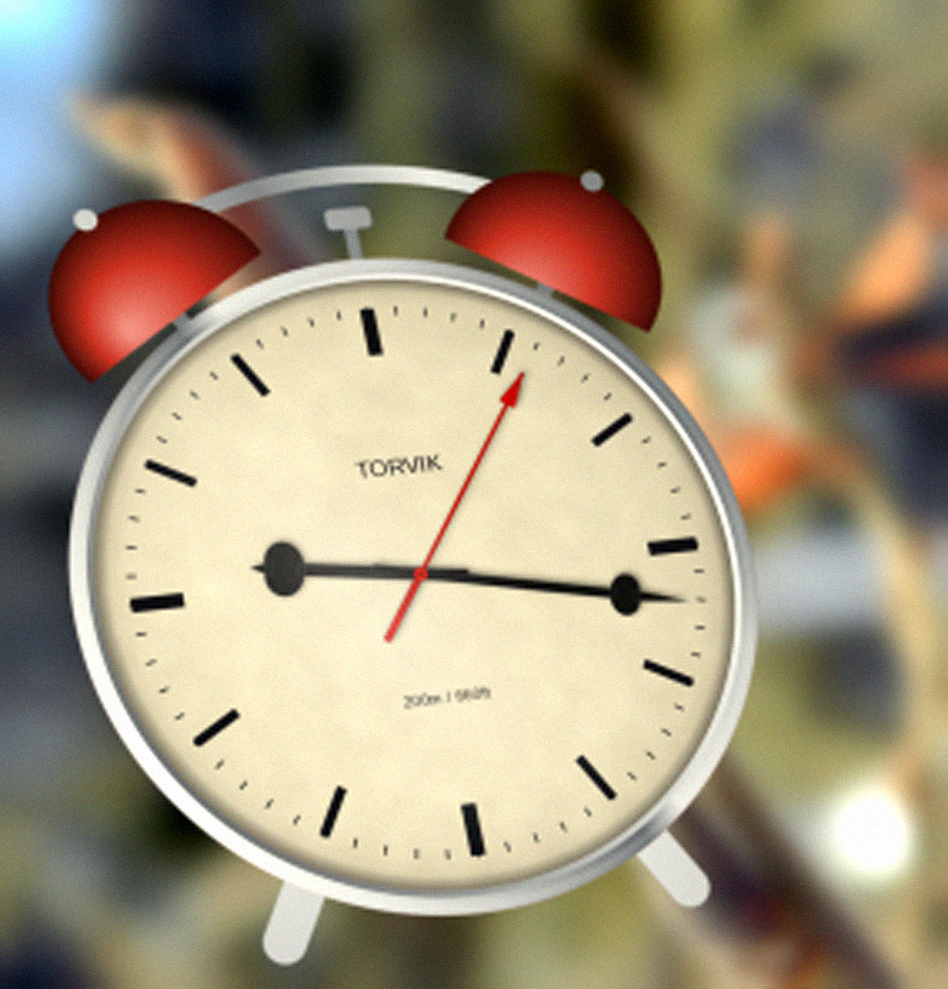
9:17:06
